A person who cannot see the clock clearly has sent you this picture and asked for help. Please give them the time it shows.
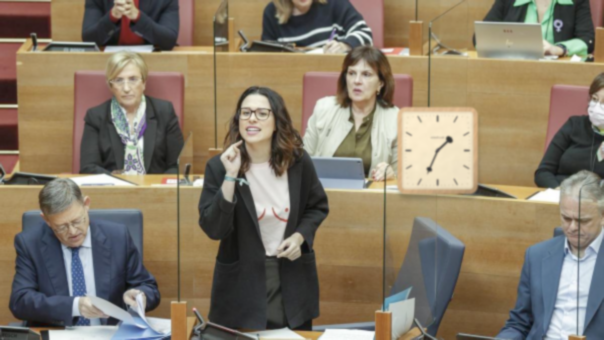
1:34
